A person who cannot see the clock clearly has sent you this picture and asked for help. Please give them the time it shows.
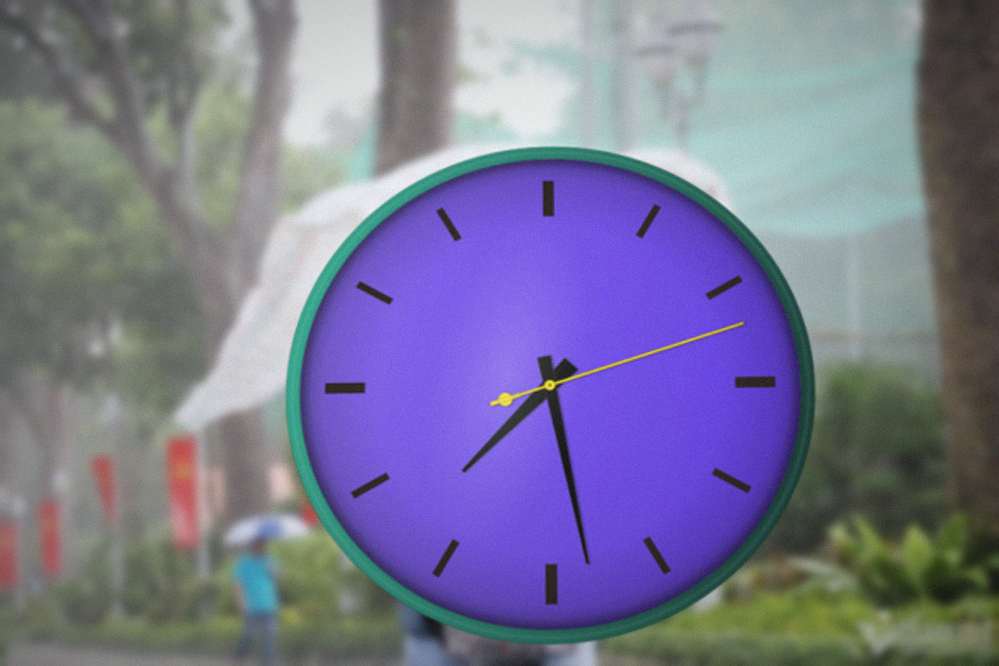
7:28:12
